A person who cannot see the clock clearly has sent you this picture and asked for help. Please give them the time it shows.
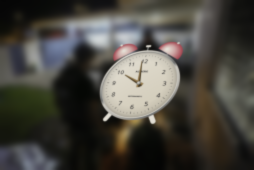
9:59
